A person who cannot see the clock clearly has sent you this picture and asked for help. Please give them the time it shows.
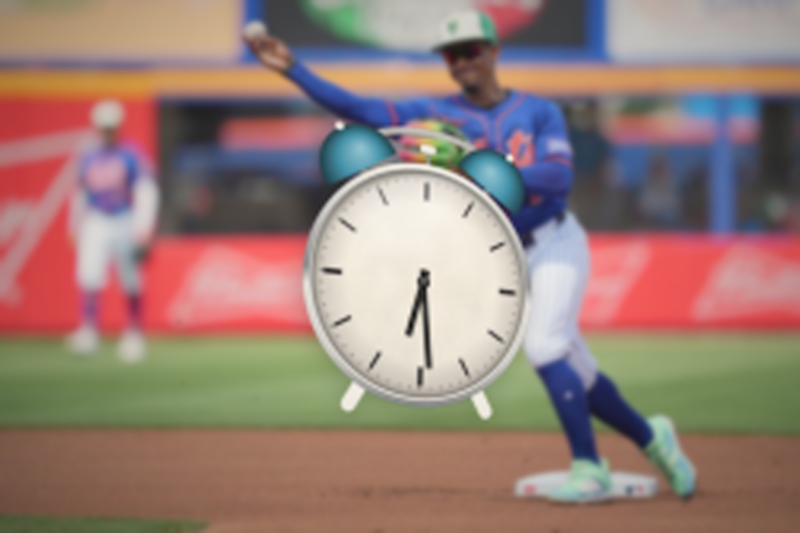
6:29
